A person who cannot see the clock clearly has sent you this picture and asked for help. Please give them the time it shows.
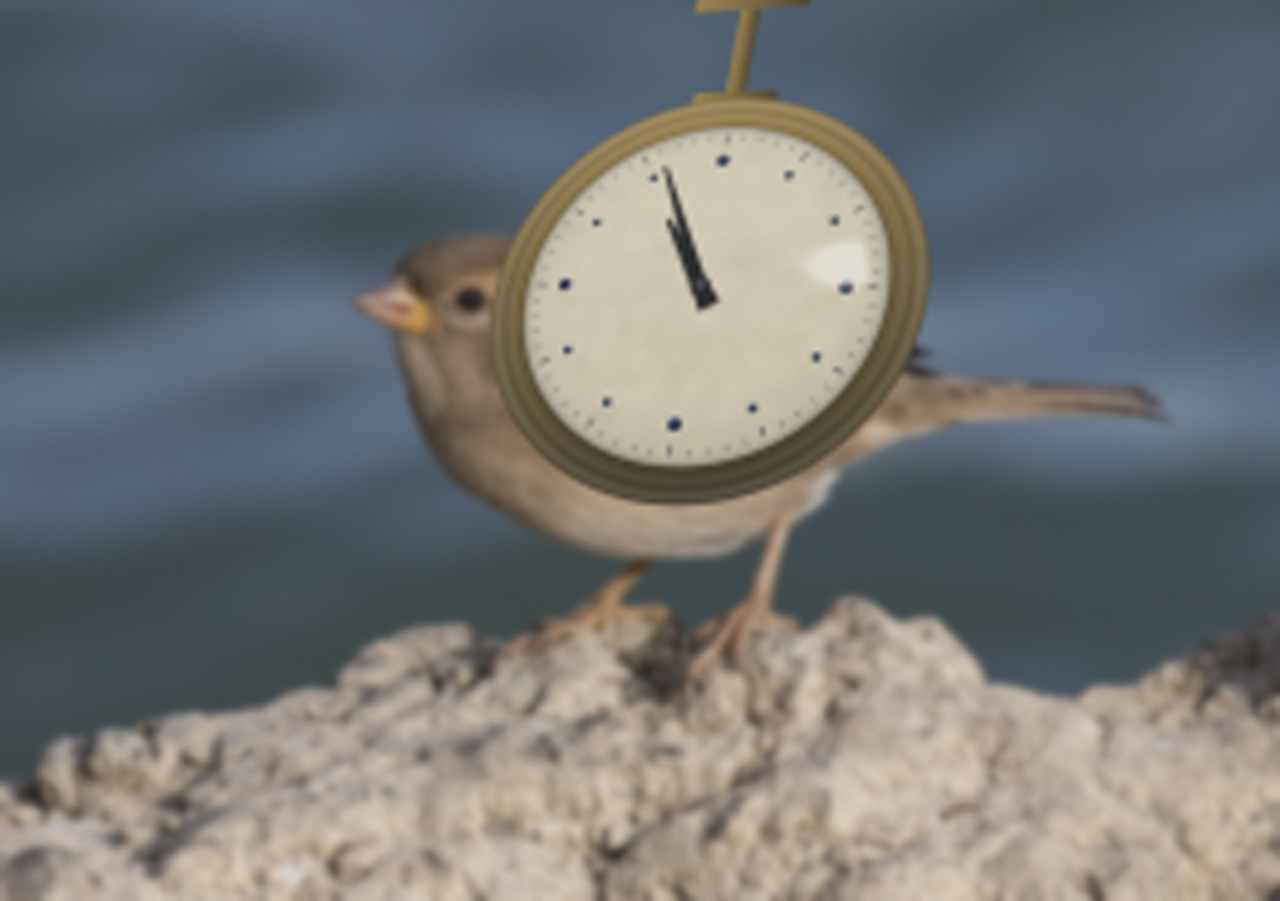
10:56
